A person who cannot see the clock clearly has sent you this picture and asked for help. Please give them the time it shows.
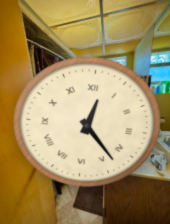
12:23
